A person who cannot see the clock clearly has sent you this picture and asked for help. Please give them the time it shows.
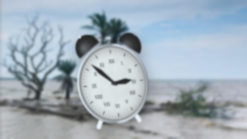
2:52
